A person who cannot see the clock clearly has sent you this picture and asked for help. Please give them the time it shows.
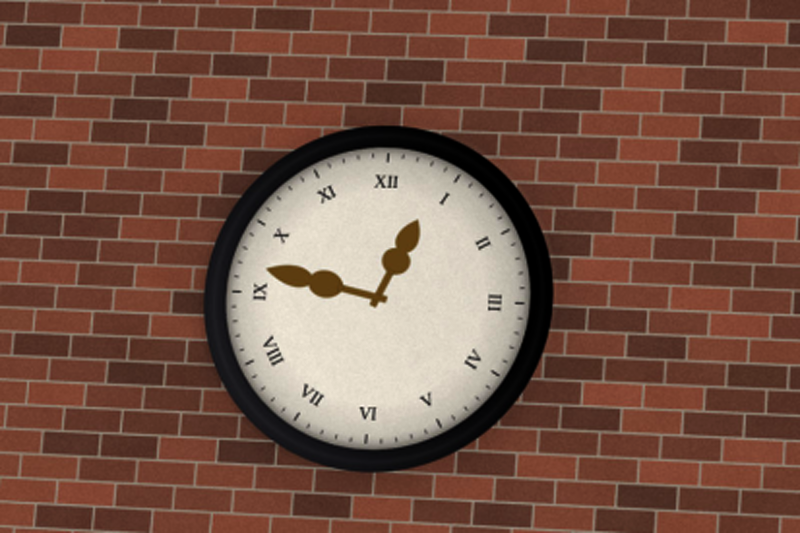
12:47
